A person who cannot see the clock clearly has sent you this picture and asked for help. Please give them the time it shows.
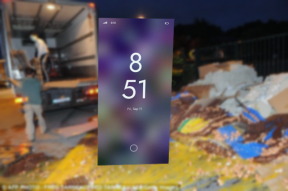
8:51
